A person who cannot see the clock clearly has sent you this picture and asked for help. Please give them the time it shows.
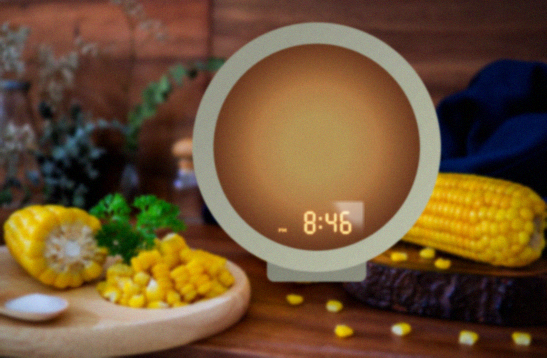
8:46
